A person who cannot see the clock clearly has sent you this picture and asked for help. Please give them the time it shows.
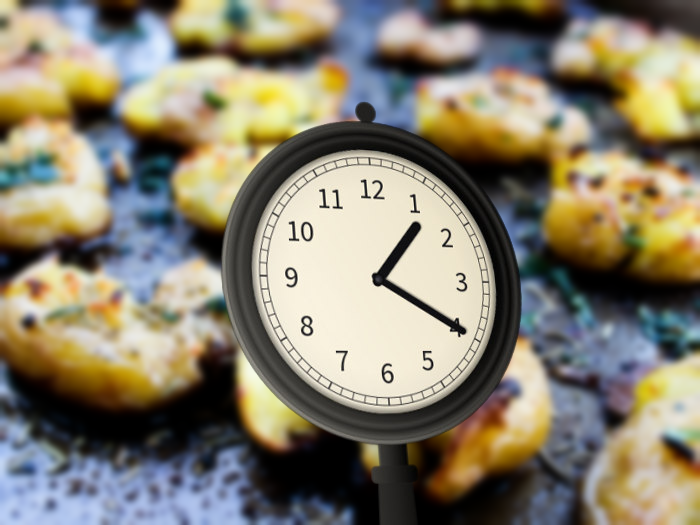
1:20
